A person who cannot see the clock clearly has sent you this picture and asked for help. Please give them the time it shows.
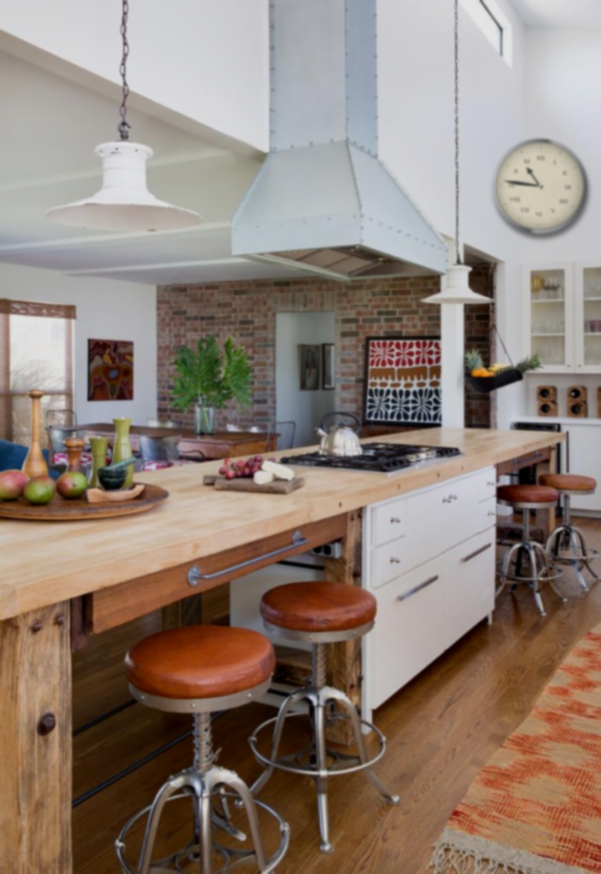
10:46
